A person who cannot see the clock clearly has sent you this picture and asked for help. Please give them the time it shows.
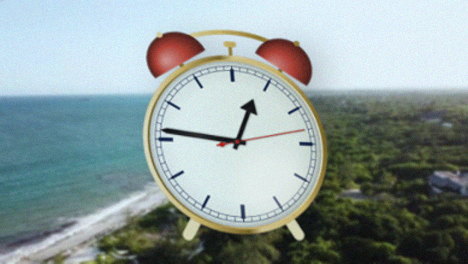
12:46:13
